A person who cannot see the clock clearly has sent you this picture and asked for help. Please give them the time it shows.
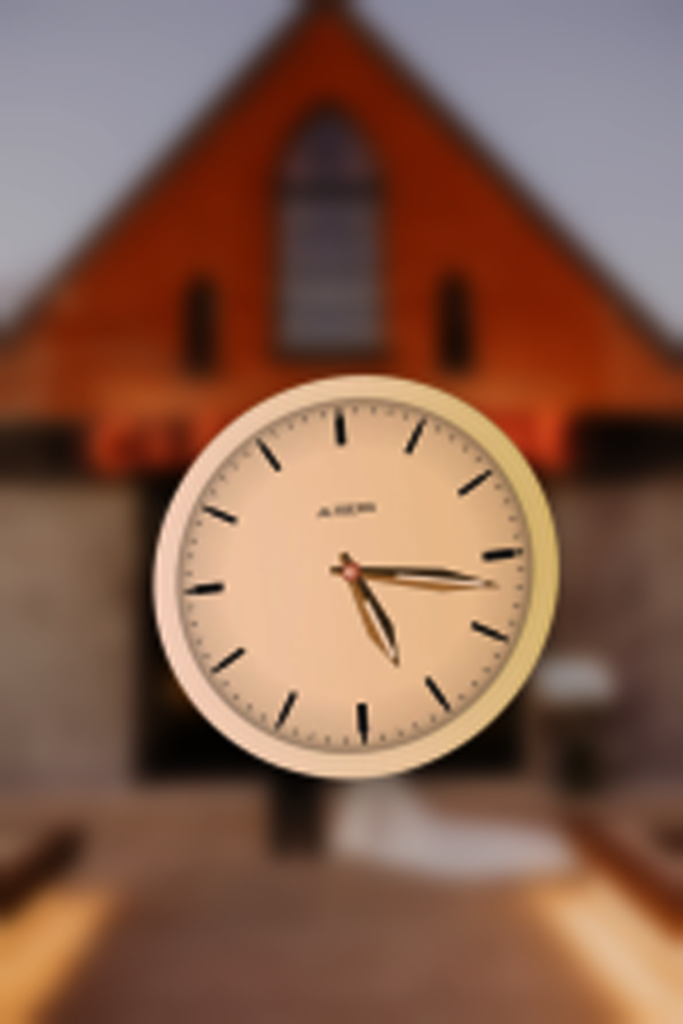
5:17
